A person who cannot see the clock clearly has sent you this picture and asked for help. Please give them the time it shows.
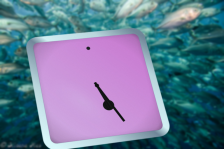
5:26
